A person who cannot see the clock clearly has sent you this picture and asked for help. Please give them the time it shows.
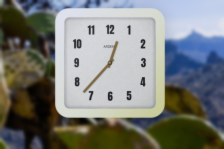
12:37
